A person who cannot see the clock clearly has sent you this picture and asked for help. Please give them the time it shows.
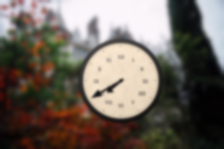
7:40
